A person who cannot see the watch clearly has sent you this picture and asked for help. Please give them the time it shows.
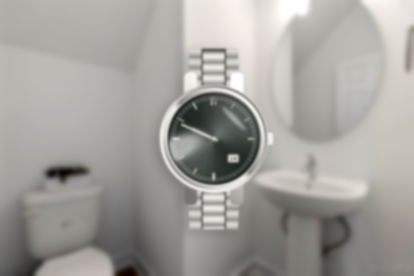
9:49
